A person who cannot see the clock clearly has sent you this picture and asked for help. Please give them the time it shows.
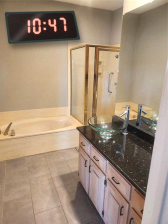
10:47
